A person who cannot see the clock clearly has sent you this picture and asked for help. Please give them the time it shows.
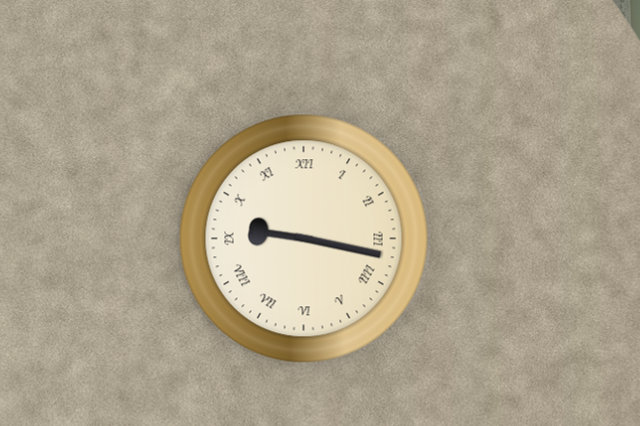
9:17
